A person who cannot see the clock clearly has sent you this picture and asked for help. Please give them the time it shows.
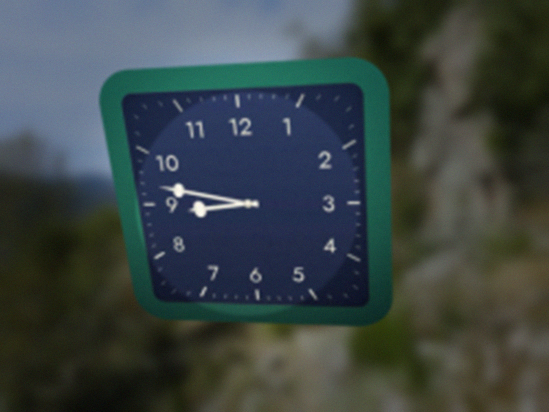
8:47
